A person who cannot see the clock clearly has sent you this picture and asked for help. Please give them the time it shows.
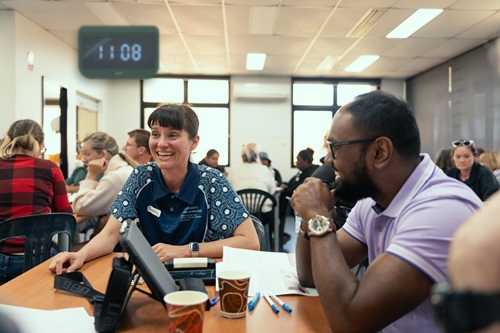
11:08
